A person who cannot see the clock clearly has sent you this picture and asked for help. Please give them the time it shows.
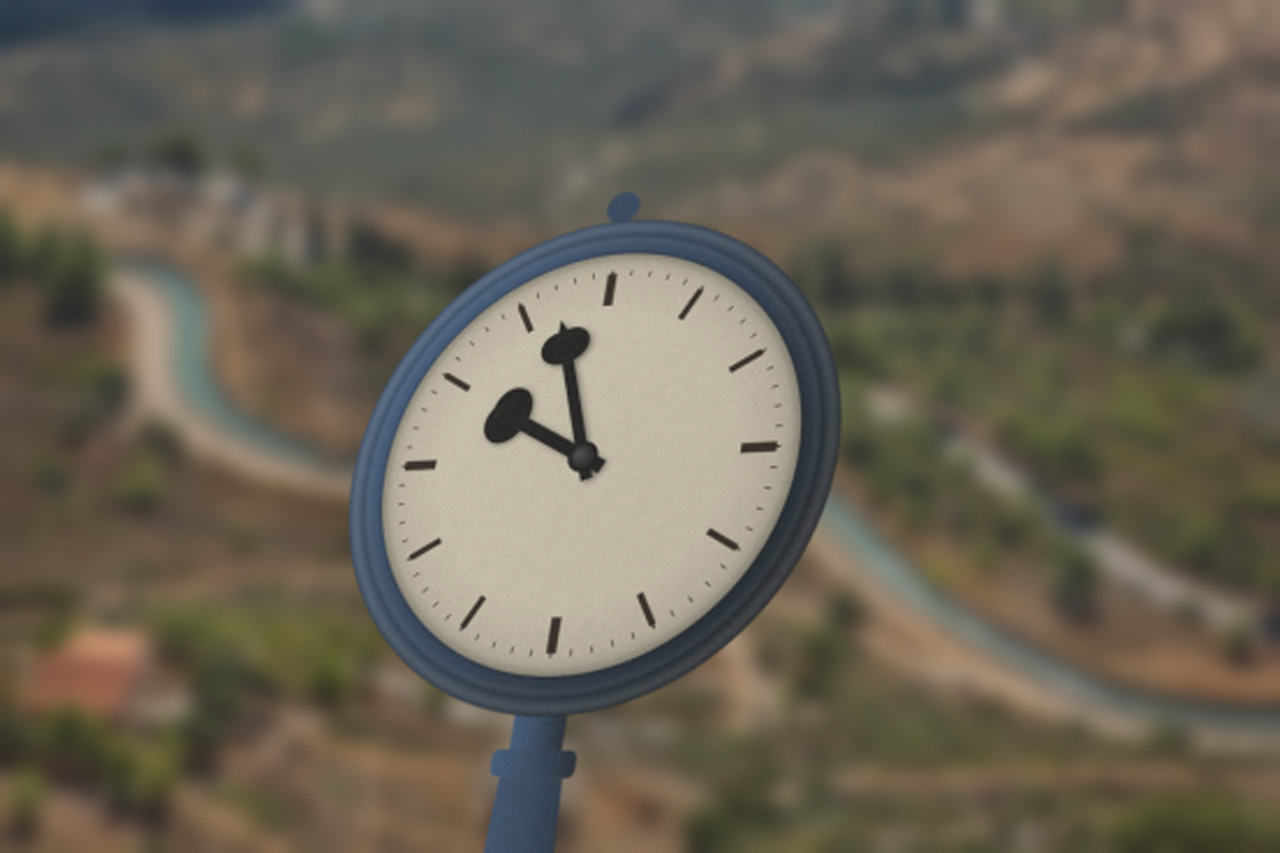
9:57
